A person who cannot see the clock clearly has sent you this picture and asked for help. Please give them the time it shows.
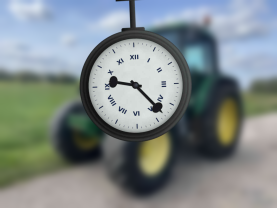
9:23
